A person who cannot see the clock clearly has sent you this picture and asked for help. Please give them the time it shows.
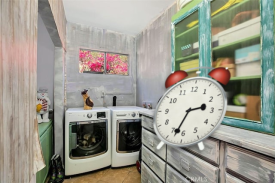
2:33
